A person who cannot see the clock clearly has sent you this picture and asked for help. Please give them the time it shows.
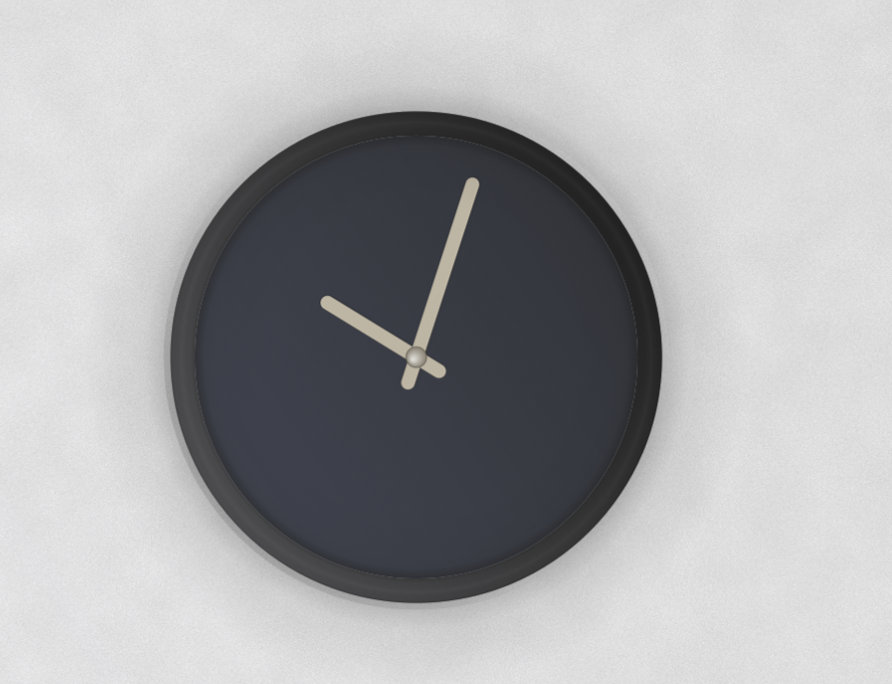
10:03
